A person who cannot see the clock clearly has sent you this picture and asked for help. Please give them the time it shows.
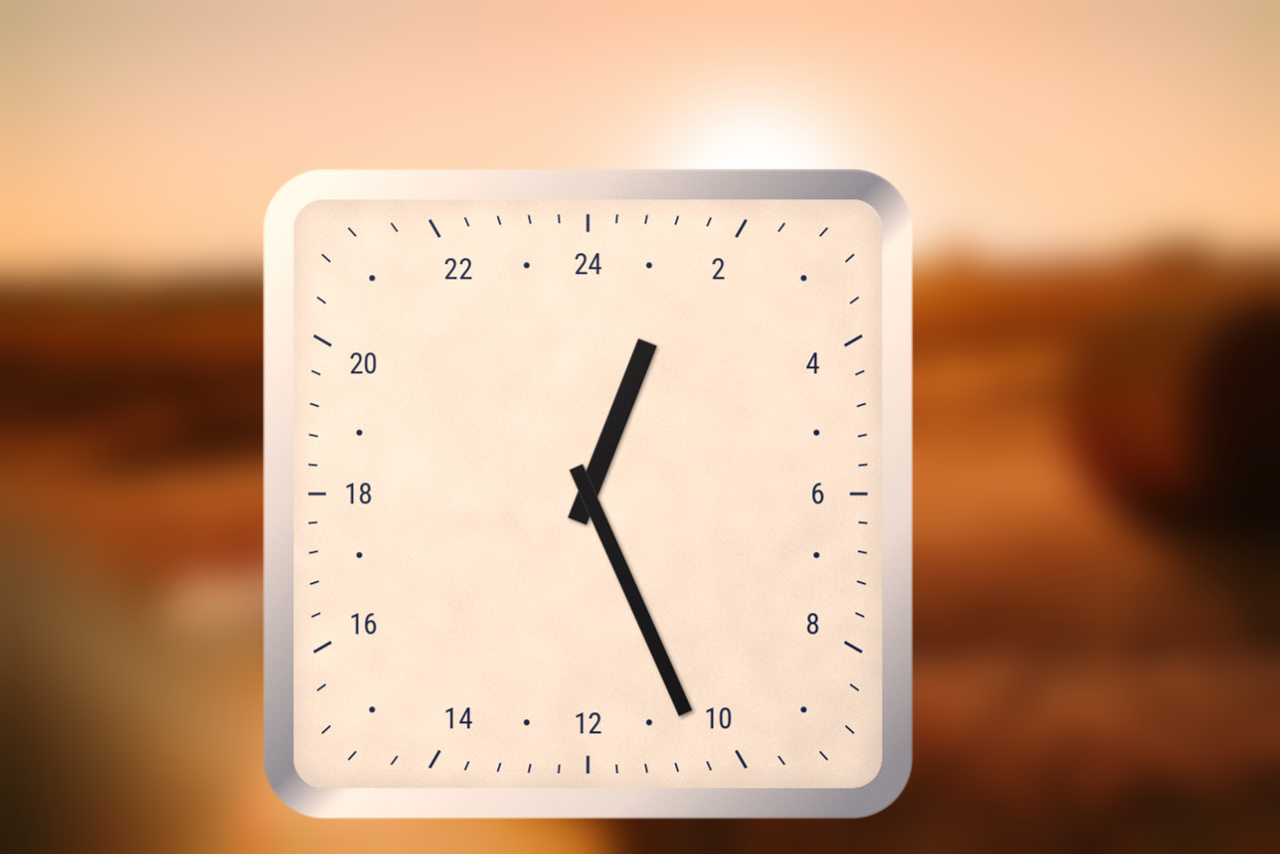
1:26
